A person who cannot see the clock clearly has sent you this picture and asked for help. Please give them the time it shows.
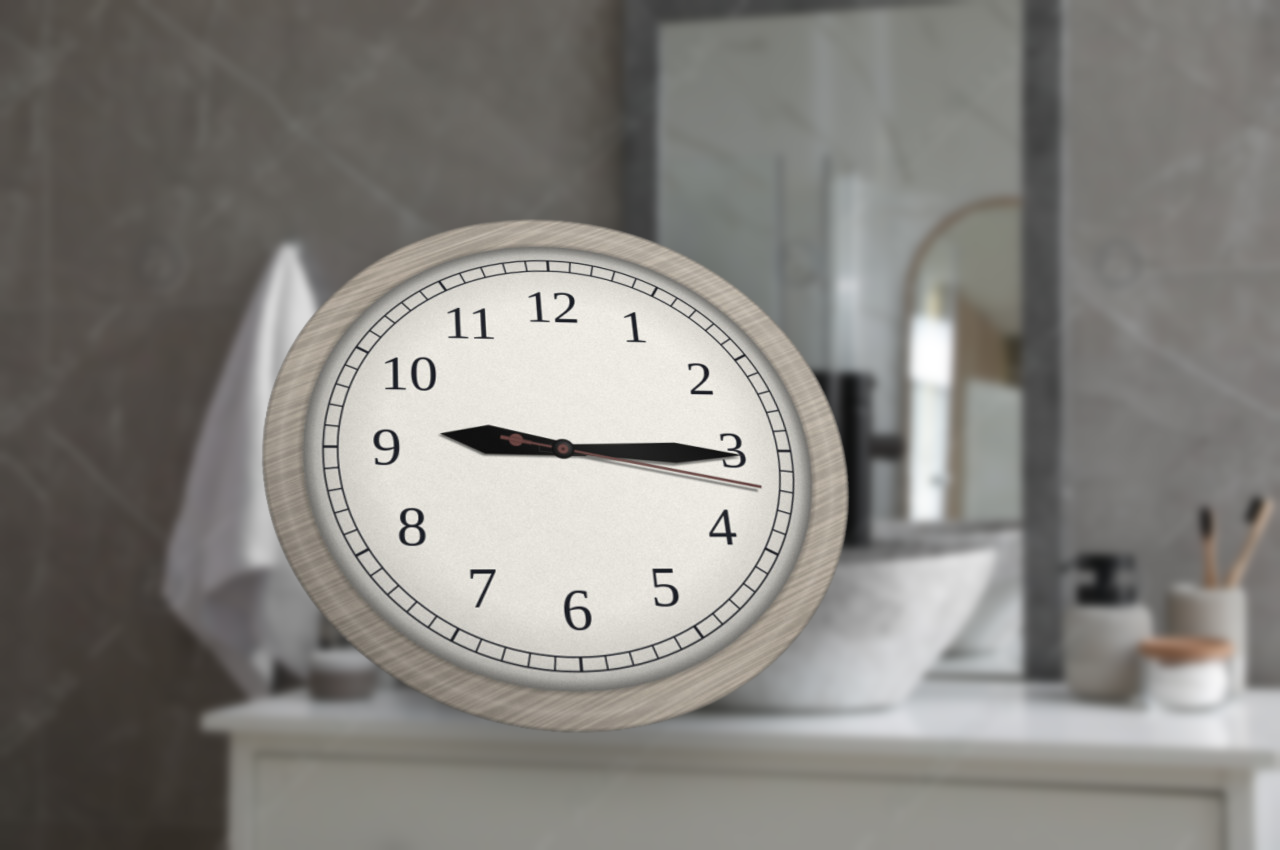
9:15:17
